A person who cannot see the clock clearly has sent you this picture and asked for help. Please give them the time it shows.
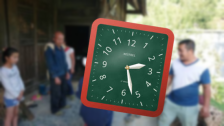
2:27
